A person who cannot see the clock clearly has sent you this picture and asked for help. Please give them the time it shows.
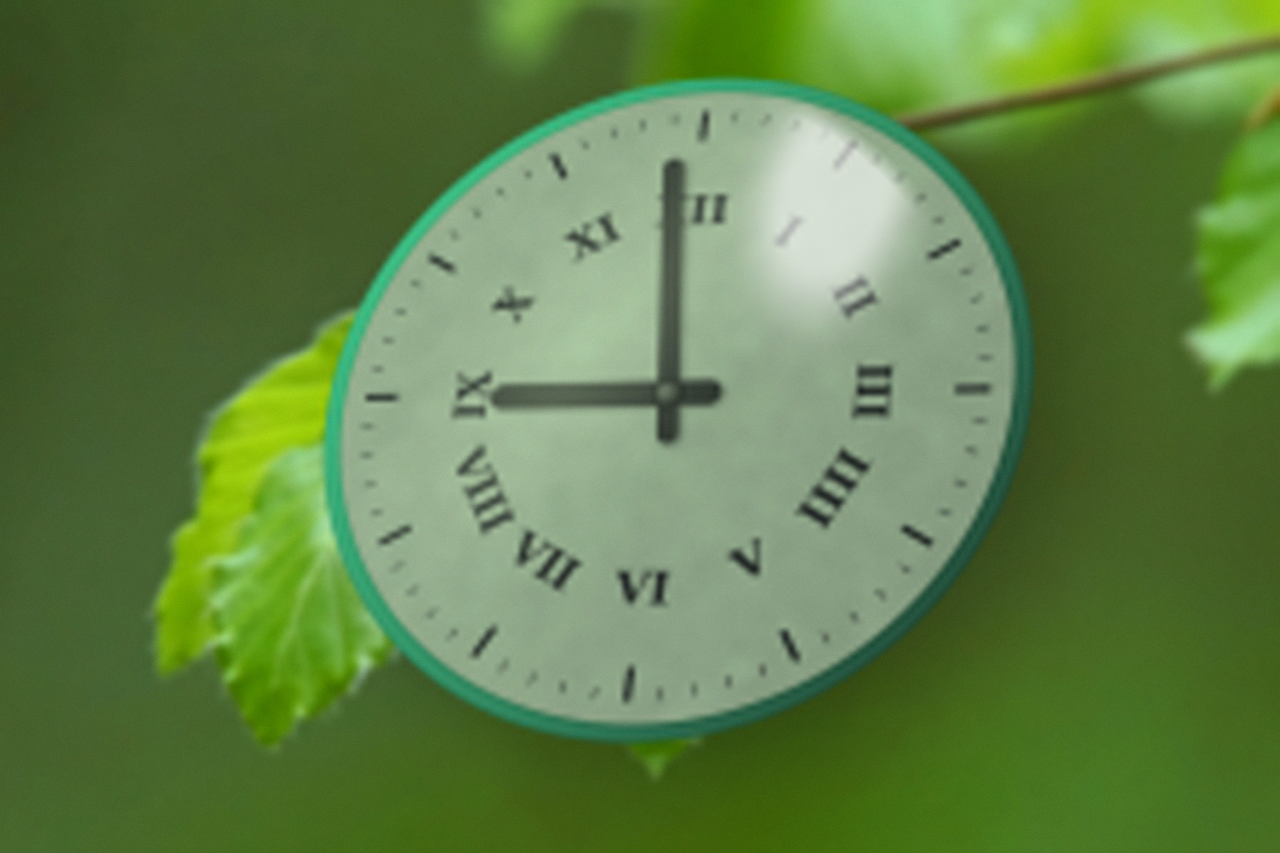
8:59
